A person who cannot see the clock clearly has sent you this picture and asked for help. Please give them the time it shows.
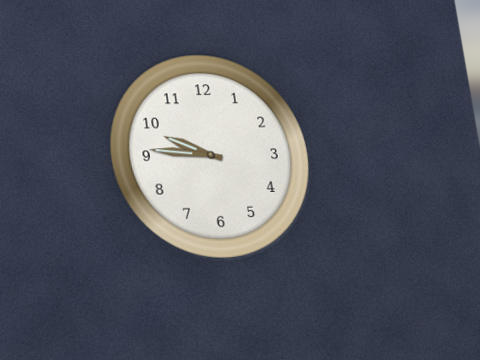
9:46
